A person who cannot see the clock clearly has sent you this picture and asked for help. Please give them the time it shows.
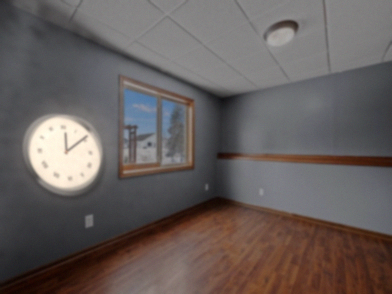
12:09
